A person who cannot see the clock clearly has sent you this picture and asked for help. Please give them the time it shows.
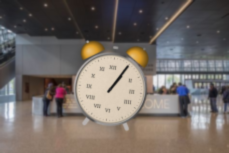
1:05
